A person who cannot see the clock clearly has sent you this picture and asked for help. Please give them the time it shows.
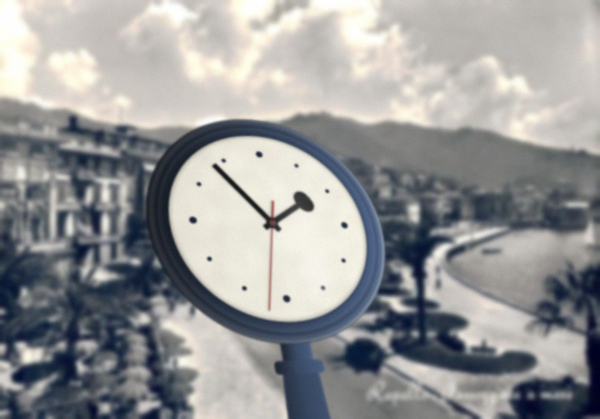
1:53:32
